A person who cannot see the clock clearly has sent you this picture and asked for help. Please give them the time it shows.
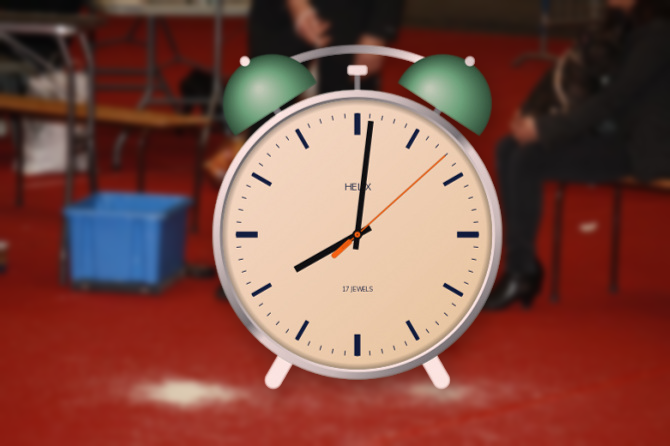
8:01:08
